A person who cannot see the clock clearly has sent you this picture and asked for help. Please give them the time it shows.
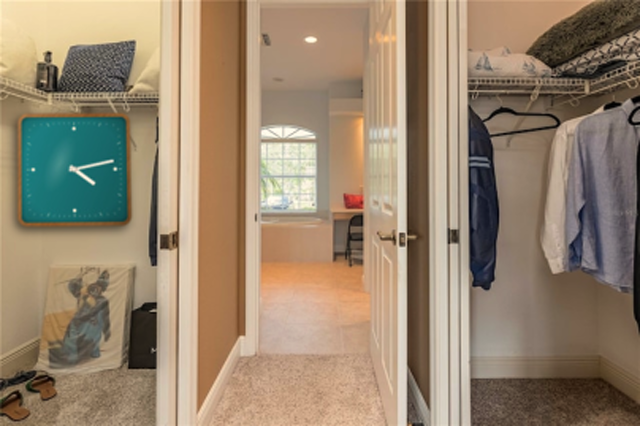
4:13
